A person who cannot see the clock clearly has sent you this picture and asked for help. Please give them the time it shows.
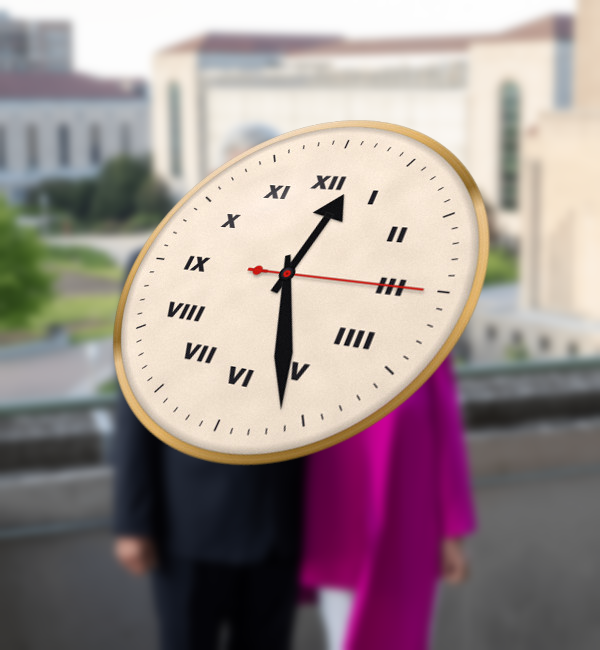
12:26:15
